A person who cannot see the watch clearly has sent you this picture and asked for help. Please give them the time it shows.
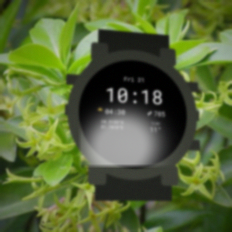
10:18
